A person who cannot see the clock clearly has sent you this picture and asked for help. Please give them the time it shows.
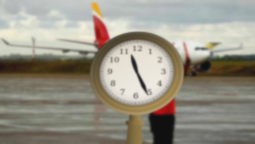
11:26
